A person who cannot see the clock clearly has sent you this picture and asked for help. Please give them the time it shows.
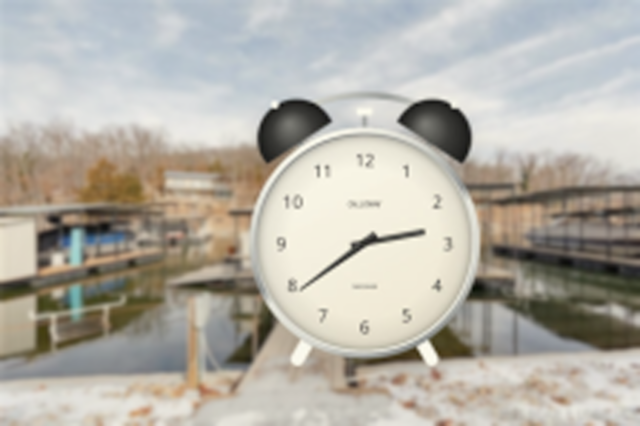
2:39
